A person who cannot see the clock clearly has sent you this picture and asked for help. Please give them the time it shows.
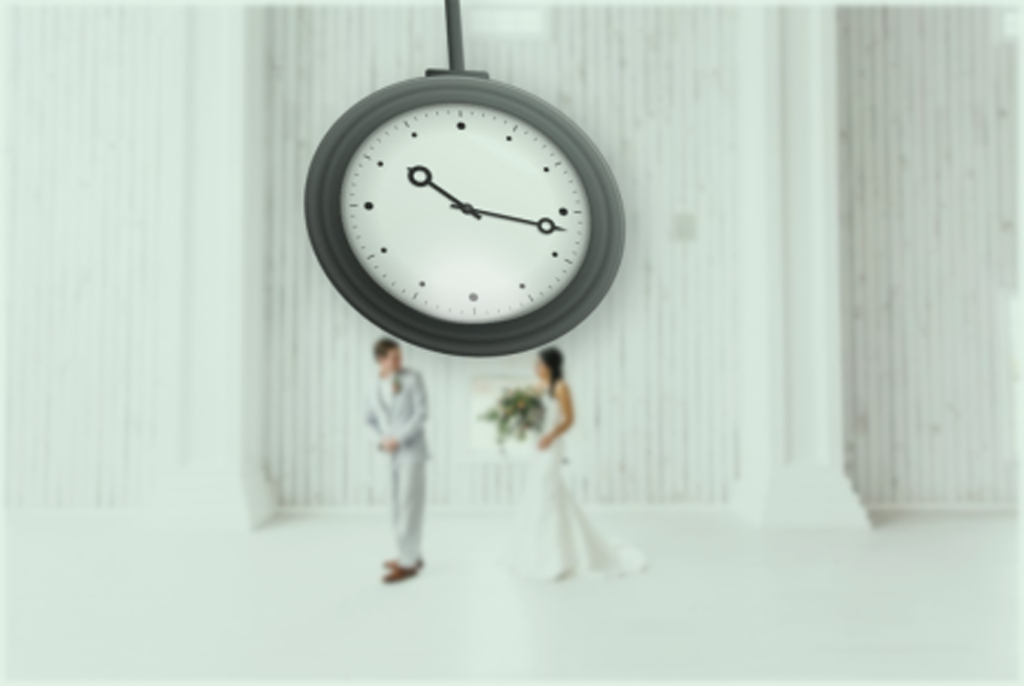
10:17
